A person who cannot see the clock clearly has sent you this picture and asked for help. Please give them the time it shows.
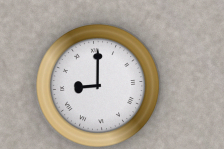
9:01
